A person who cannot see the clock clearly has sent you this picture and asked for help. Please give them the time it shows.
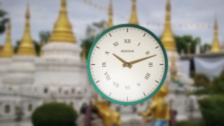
10:12
